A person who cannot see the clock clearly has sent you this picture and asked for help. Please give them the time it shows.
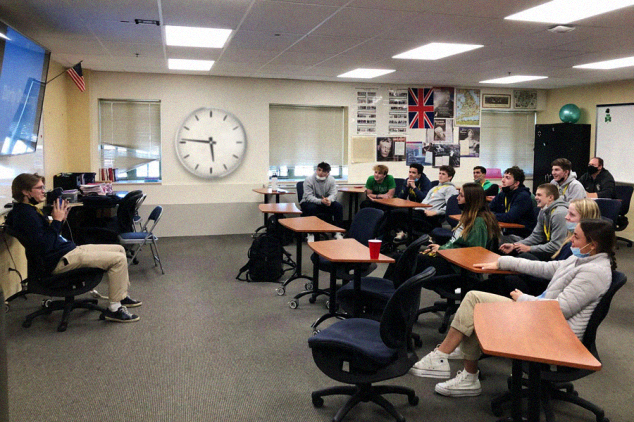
5:46
